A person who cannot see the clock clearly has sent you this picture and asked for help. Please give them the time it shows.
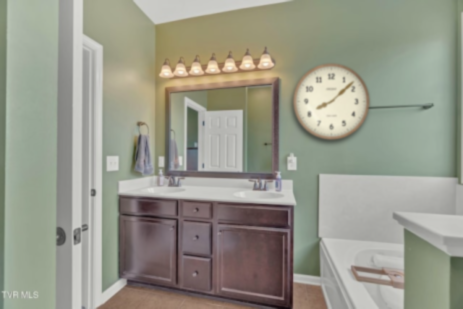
8:08
